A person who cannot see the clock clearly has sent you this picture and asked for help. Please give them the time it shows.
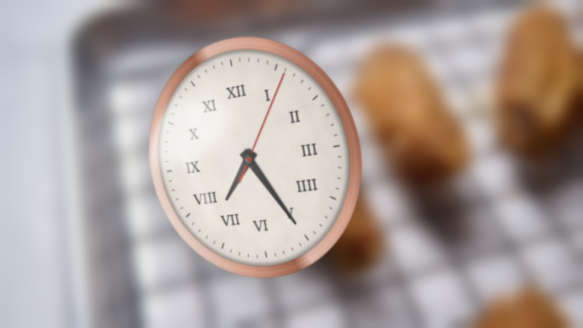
7:25:06
